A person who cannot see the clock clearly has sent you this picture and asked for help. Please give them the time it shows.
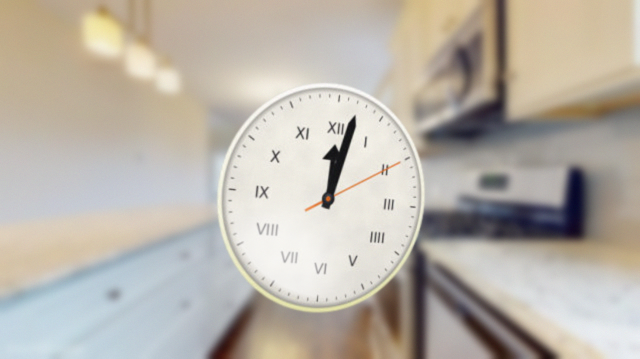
12:02:10
